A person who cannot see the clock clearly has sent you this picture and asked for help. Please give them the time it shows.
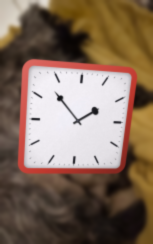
1:53
